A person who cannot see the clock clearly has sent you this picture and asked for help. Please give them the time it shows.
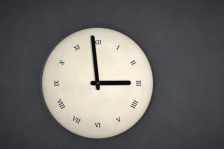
2:59
